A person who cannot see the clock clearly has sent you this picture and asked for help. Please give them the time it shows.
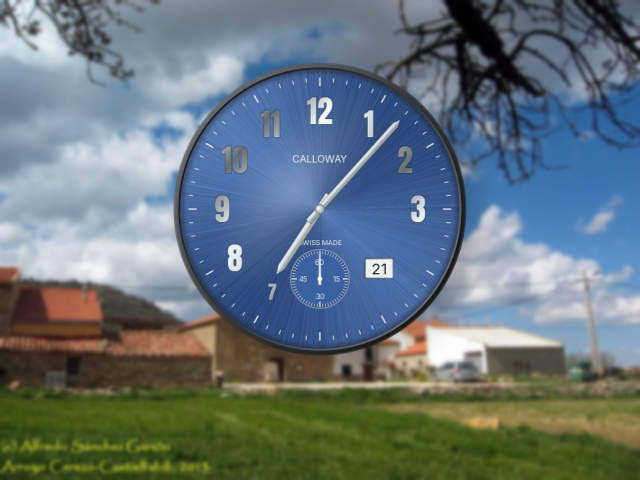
7:07
